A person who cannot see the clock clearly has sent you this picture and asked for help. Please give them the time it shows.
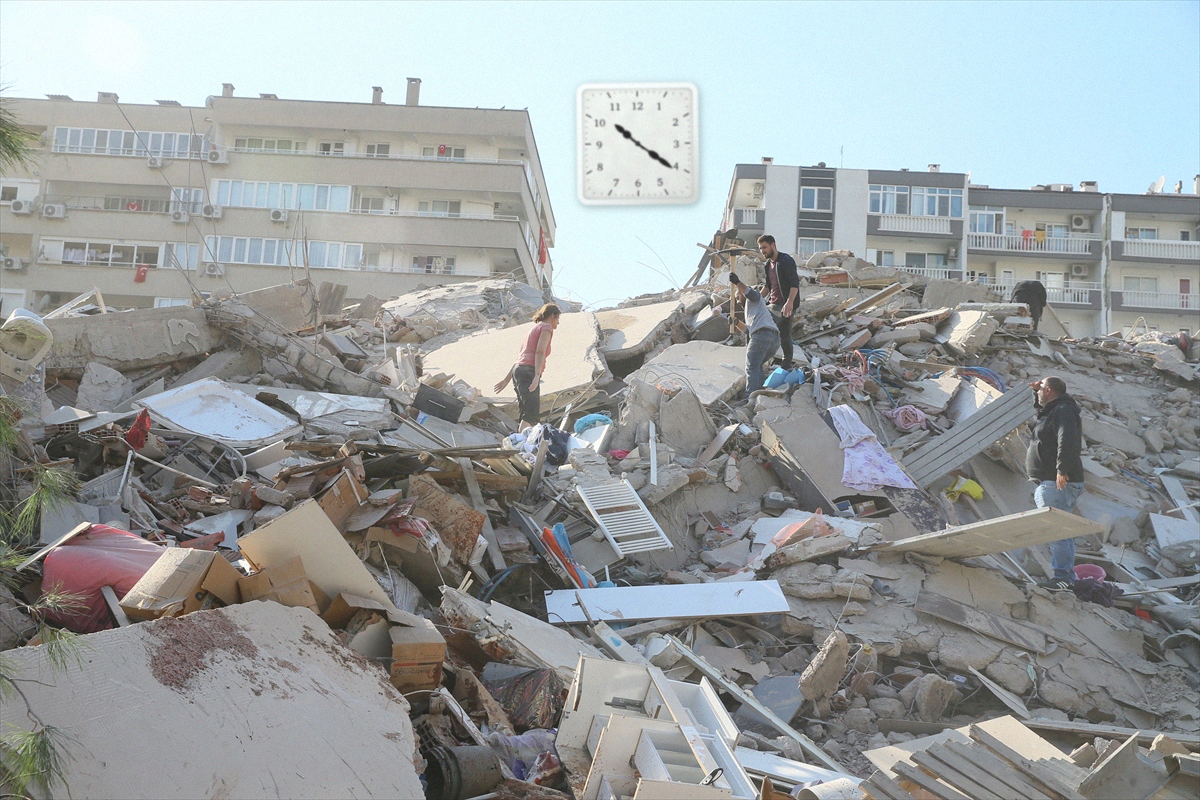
10:21
